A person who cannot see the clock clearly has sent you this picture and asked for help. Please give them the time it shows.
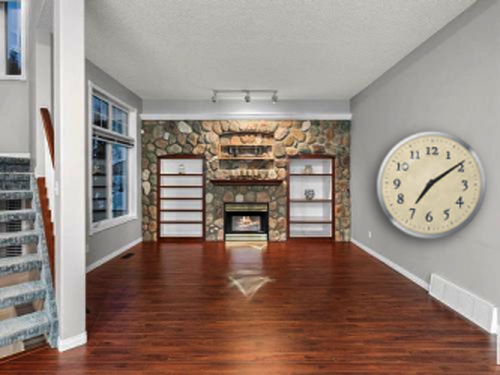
7:09
